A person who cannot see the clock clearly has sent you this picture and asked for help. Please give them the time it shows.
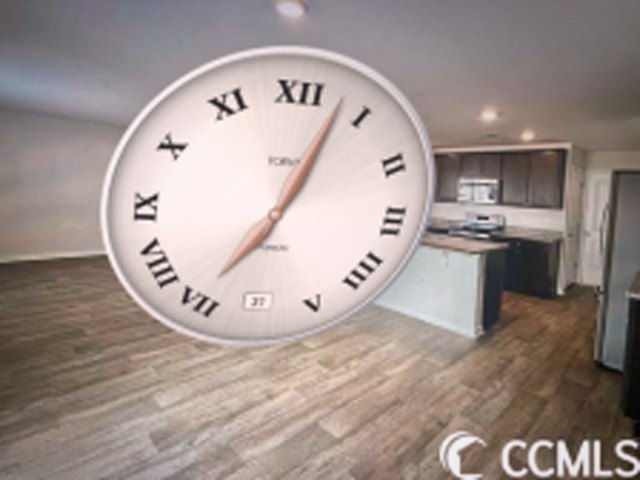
7:03
